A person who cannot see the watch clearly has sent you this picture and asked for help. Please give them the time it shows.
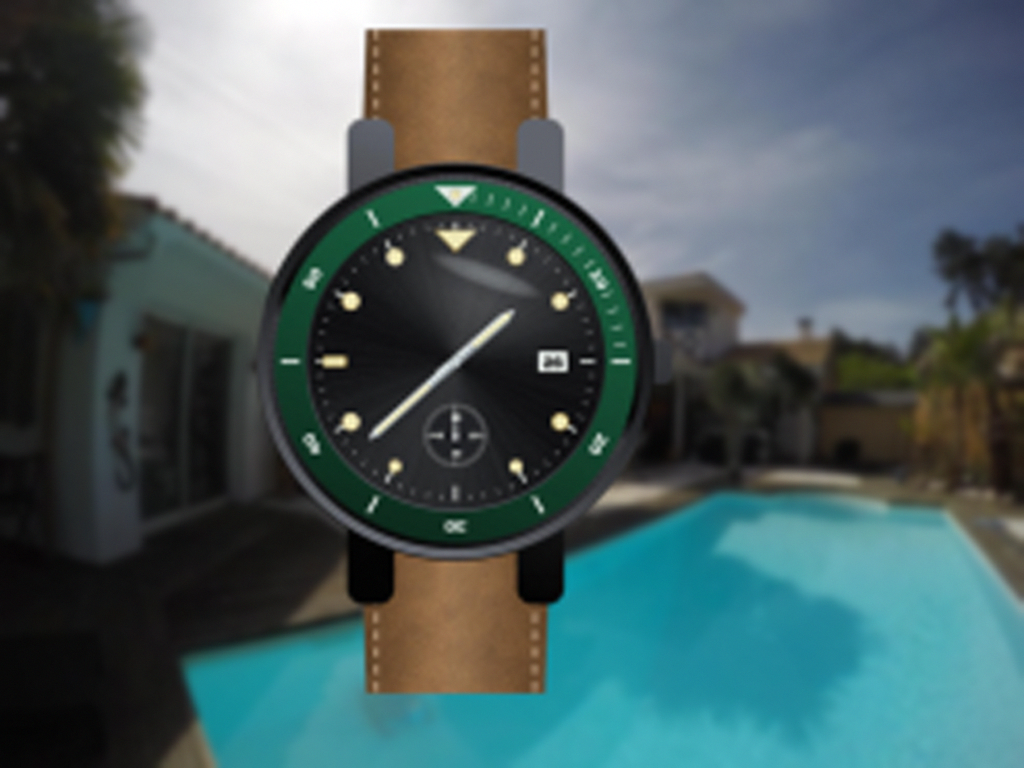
1:38
